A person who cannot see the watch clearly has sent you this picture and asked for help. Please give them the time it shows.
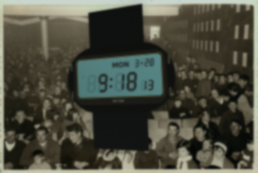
9:18
